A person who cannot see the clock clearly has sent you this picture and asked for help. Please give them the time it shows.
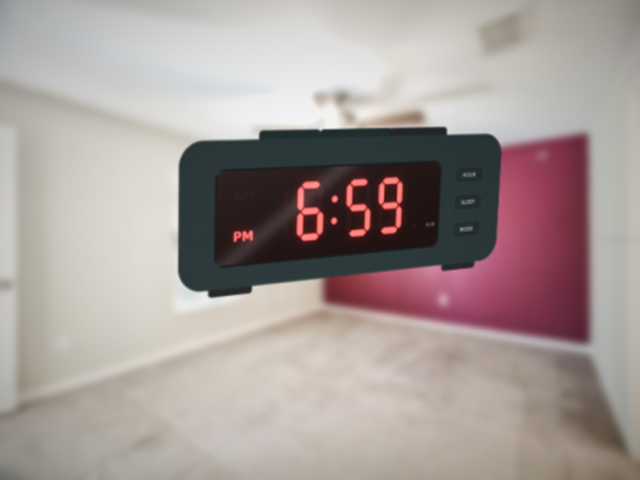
6:59
